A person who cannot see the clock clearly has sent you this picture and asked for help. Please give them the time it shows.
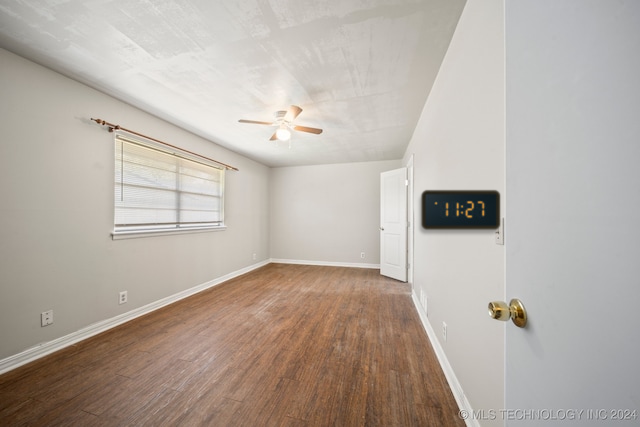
11:27
